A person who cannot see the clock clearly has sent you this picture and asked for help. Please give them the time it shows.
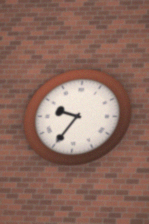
9:35
